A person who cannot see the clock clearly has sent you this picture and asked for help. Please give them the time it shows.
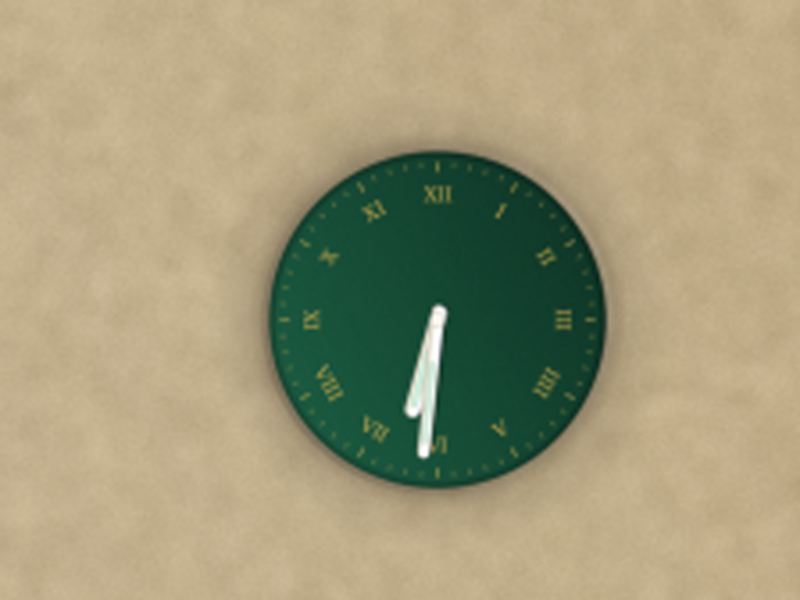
6:31
